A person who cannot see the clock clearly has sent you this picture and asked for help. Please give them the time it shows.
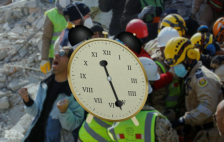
11:27
